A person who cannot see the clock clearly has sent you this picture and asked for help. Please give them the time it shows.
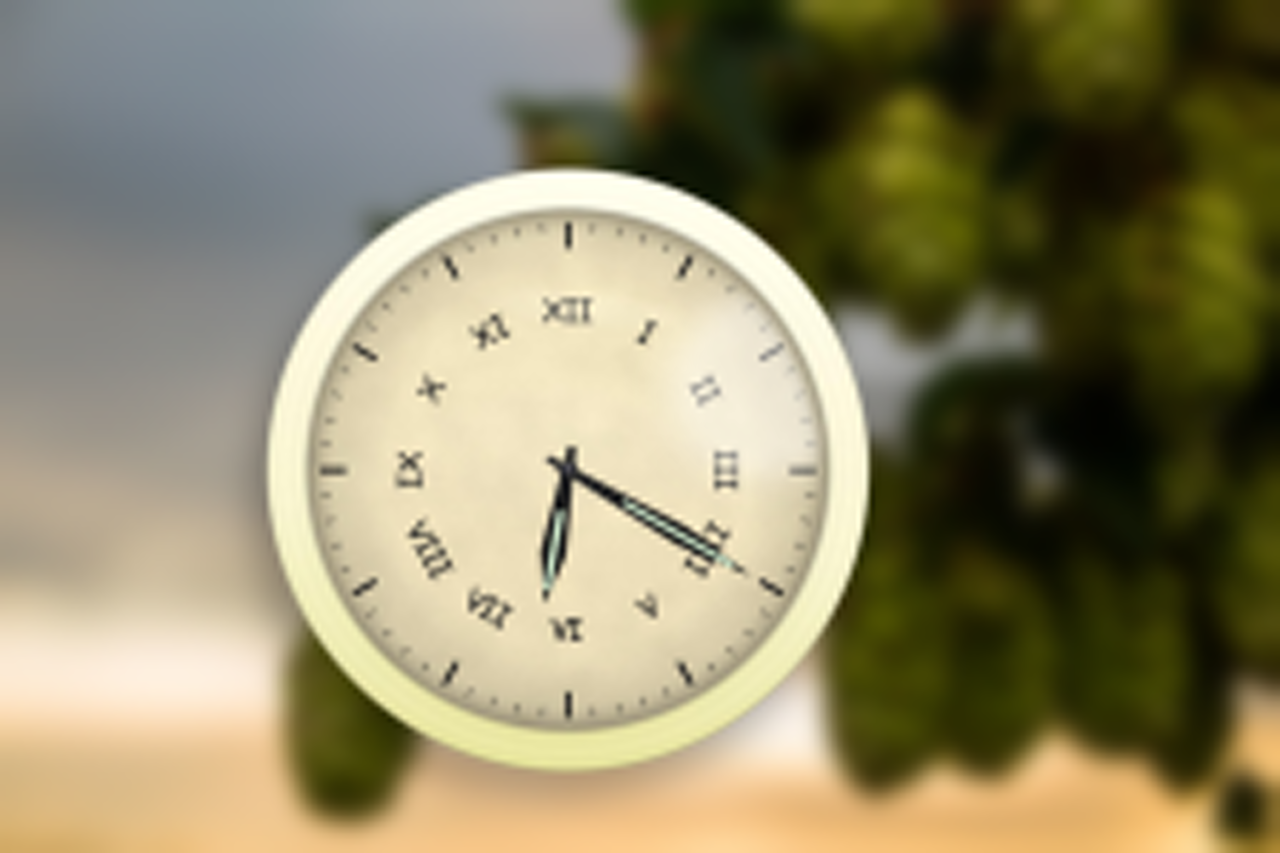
6:20
